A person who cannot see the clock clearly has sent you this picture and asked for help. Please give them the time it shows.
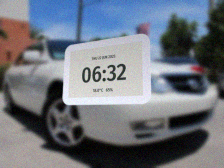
6:32
